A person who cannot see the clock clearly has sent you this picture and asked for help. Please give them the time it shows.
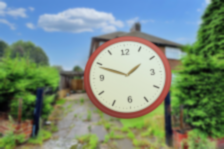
1:49
